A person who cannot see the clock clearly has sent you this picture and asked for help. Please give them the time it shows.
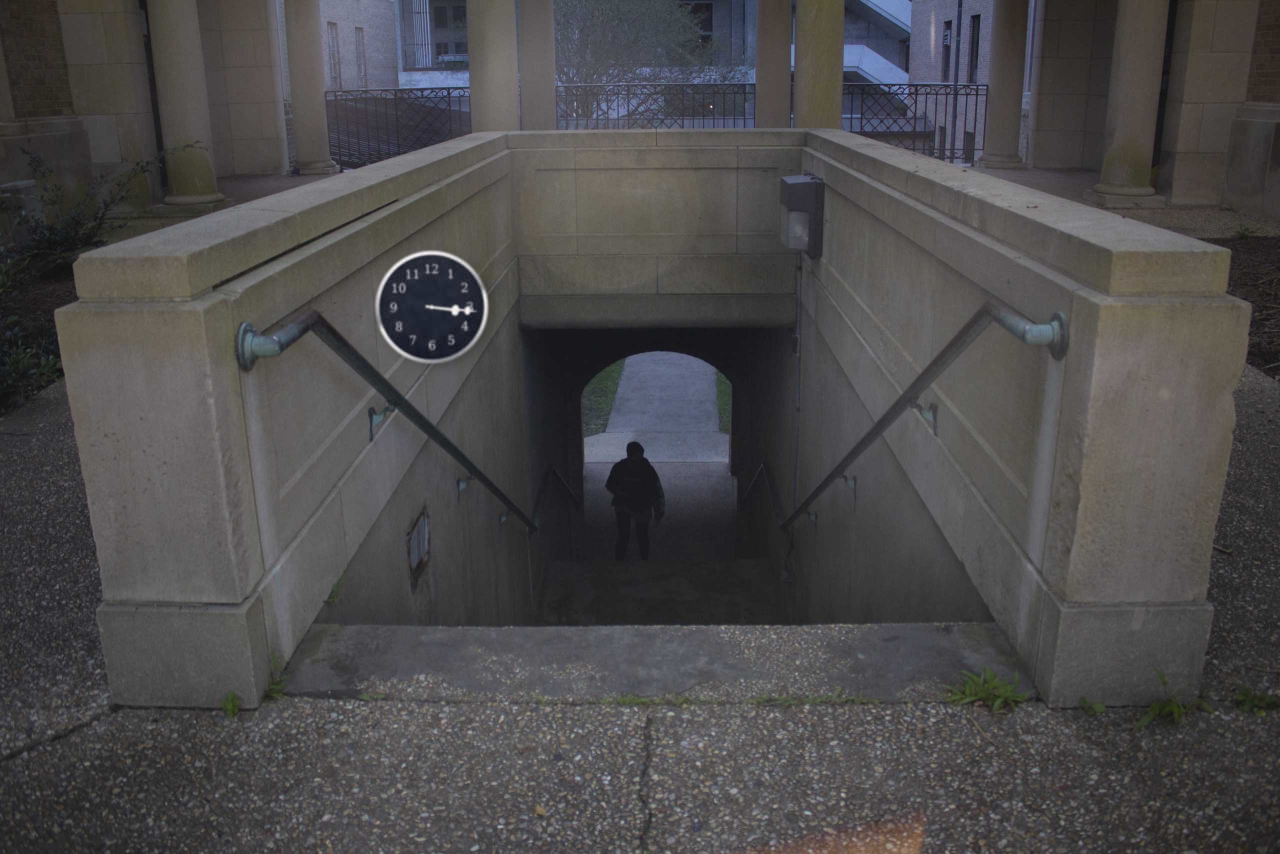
3:16
